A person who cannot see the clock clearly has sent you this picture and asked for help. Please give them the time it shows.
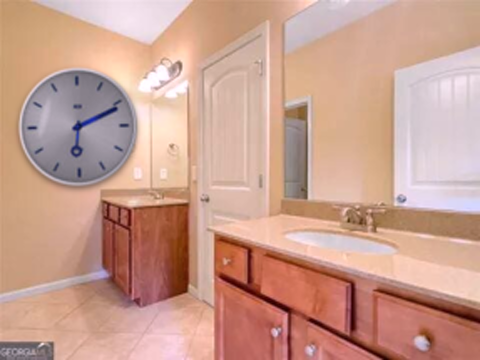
6:11
